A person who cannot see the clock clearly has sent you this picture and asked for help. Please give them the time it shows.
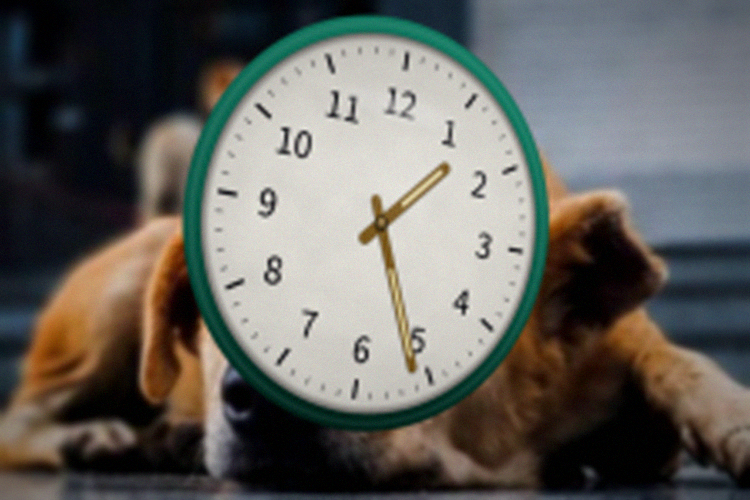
1:26
